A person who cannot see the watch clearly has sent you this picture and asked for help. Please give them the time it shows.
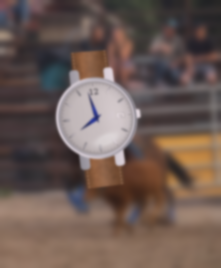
7:58
